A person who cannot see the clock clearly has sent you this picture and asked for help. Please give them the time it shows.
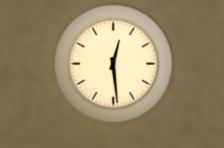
12:29
